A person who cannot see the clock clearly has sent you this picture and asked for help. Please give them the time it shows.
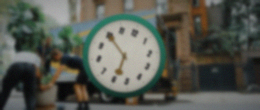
5:50
